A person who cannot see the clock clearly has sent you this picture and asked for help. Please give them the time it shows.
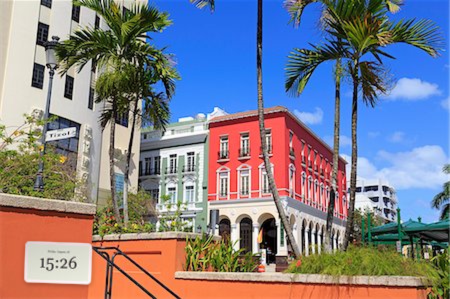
15:26
